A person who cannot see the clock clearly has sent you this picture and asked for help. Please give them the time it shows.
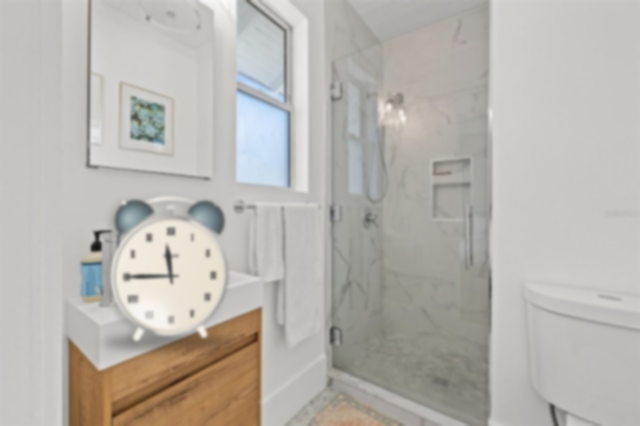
11:45
